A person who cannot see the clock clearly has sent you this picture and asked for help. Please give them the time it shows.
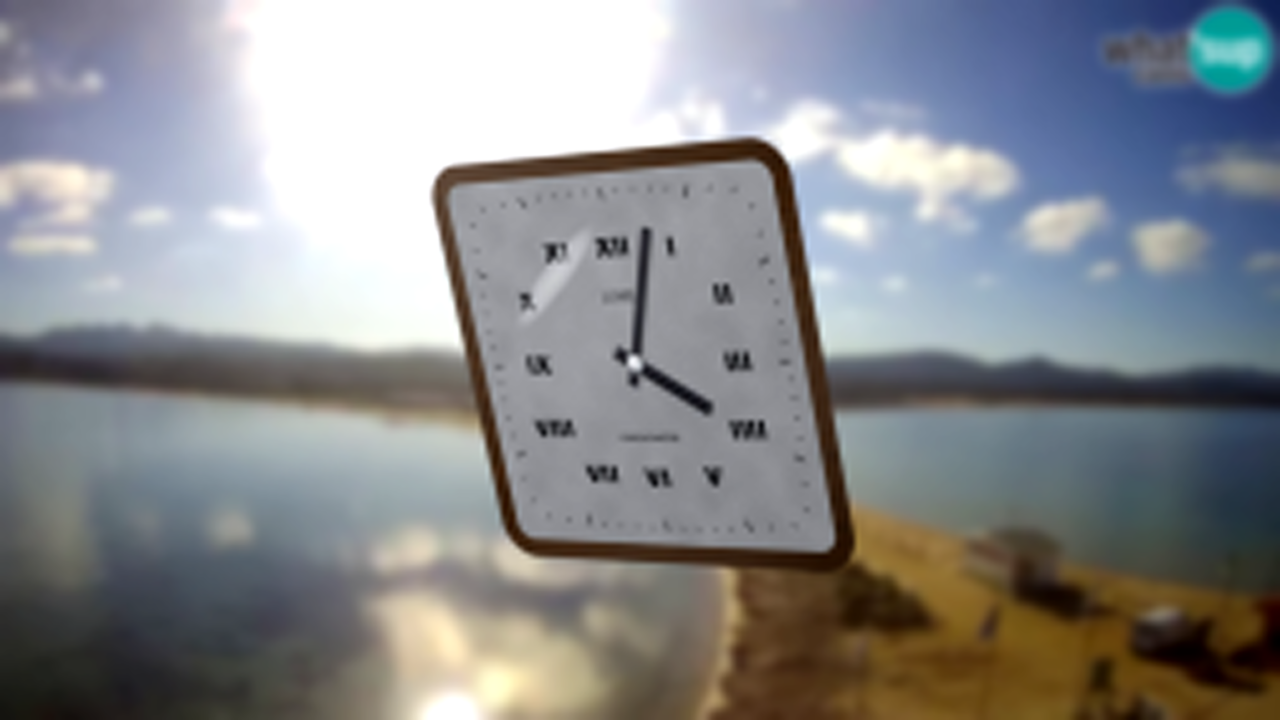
4:03
